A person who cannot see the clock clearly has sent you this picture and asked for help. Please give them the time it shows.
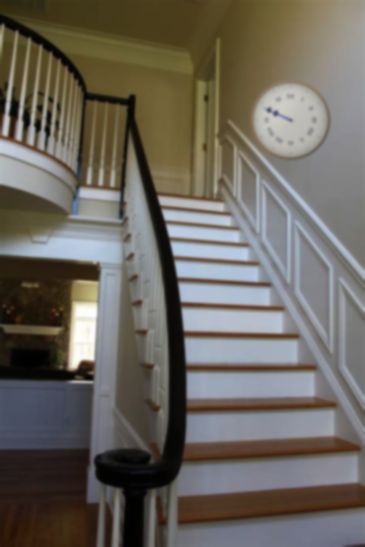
9:49
